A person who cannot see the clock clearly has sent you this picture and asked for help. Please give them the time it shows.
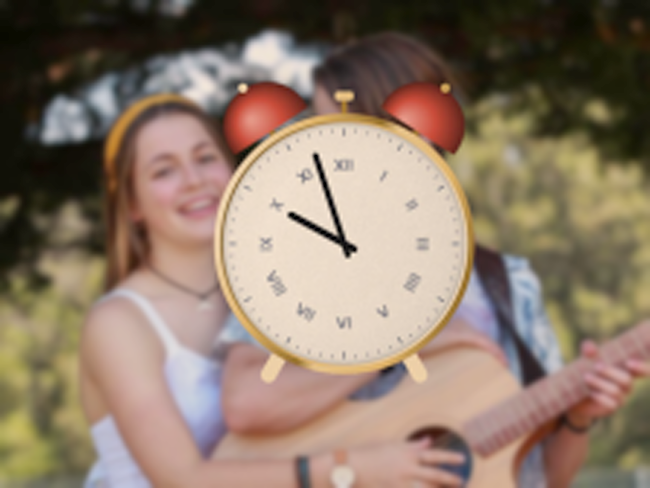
9:57
